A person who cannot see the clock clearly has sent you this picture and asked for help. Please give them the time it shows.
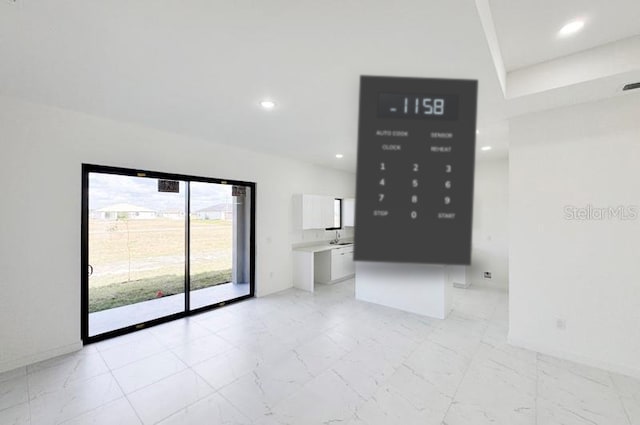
11:58
